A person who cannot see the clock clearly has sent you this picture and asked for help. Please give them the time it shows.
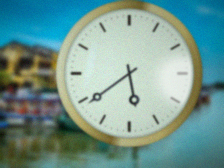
5:39
